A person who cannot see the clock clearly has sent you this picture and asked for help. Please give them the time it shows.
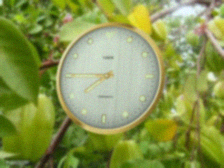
7:45
